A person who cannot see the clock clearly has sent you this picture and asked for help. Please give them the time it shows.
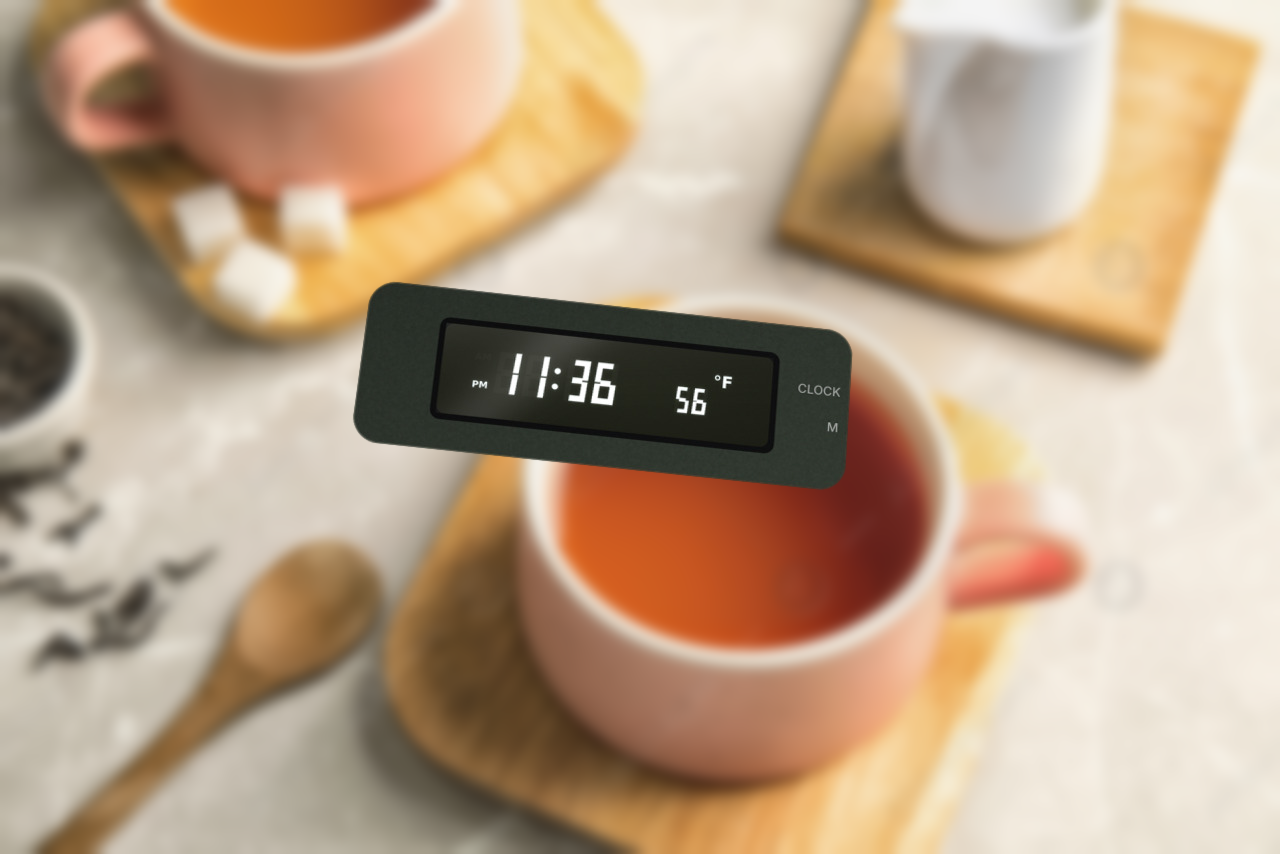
11:36
